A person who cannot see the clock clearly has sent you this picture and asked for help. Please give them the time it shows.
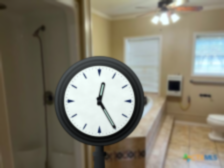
12:25
